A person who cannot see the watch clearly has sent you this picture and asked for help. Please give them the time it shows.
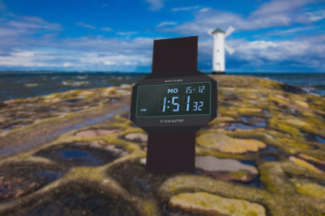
1:51:32
